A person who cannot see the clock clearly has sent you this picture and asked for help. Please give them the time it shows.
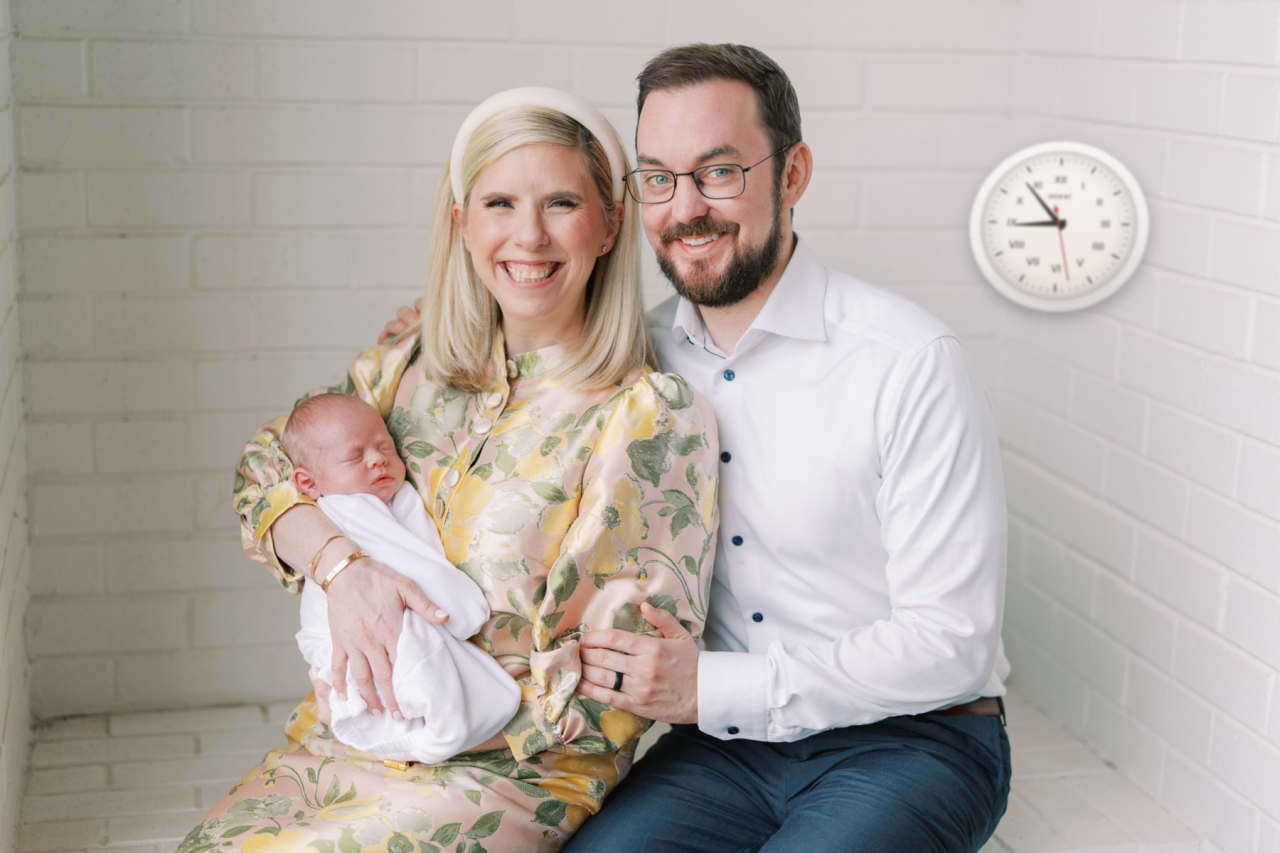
8:53:28
